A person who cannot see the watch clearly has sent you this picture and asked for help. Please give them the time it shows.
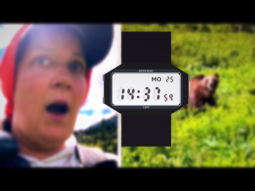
14:37:59
